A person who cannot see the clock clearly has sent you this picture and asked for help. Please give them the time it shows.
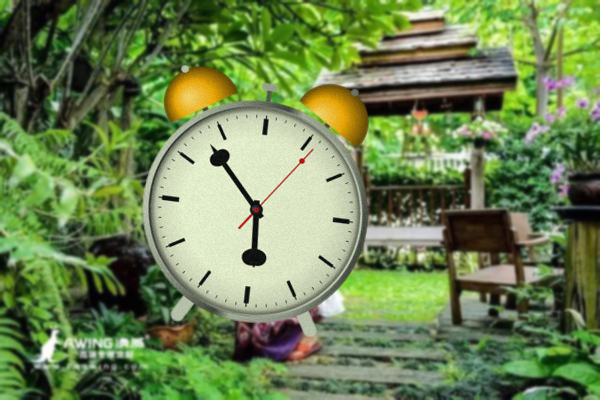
5:53:06
